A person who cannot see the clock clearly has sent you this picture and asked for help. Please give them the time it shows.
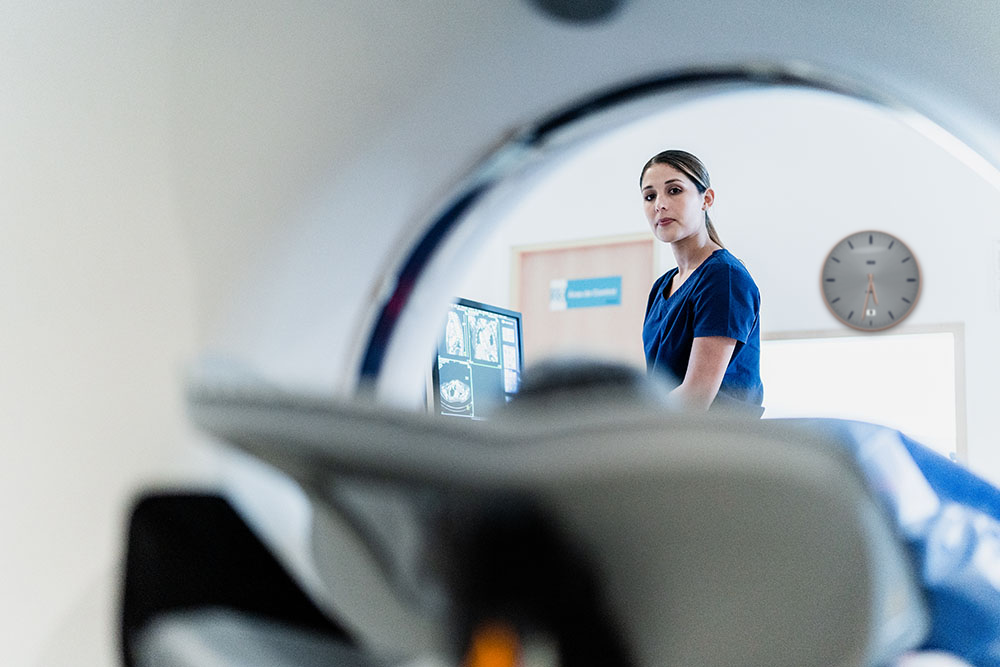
5:32
